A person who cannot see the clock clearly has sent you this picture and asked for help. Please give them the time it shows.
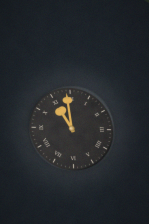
10:59
